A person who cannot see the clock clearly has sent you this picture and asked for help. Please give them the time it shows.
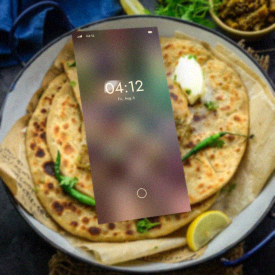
4:12
